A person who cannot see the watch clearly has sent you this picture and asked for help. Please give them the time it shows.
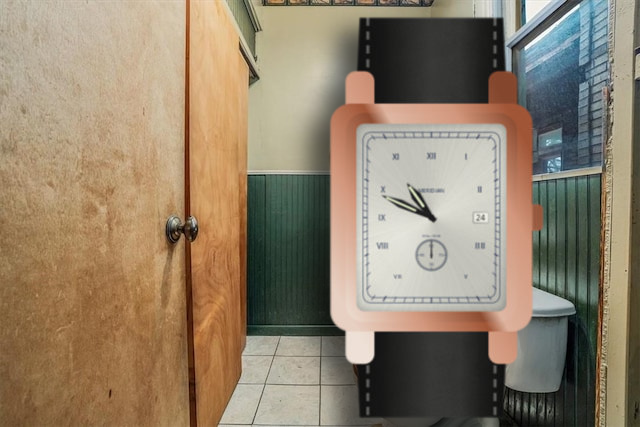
10:49
